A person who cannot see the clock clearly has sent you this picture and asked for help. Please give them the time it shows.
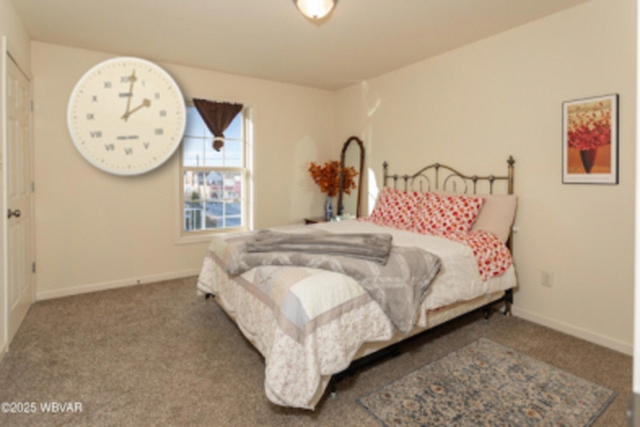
2:02
